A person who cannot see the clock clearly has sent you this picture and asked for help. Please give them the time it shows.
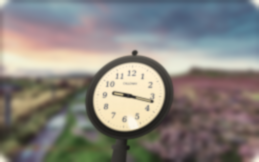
9:17
